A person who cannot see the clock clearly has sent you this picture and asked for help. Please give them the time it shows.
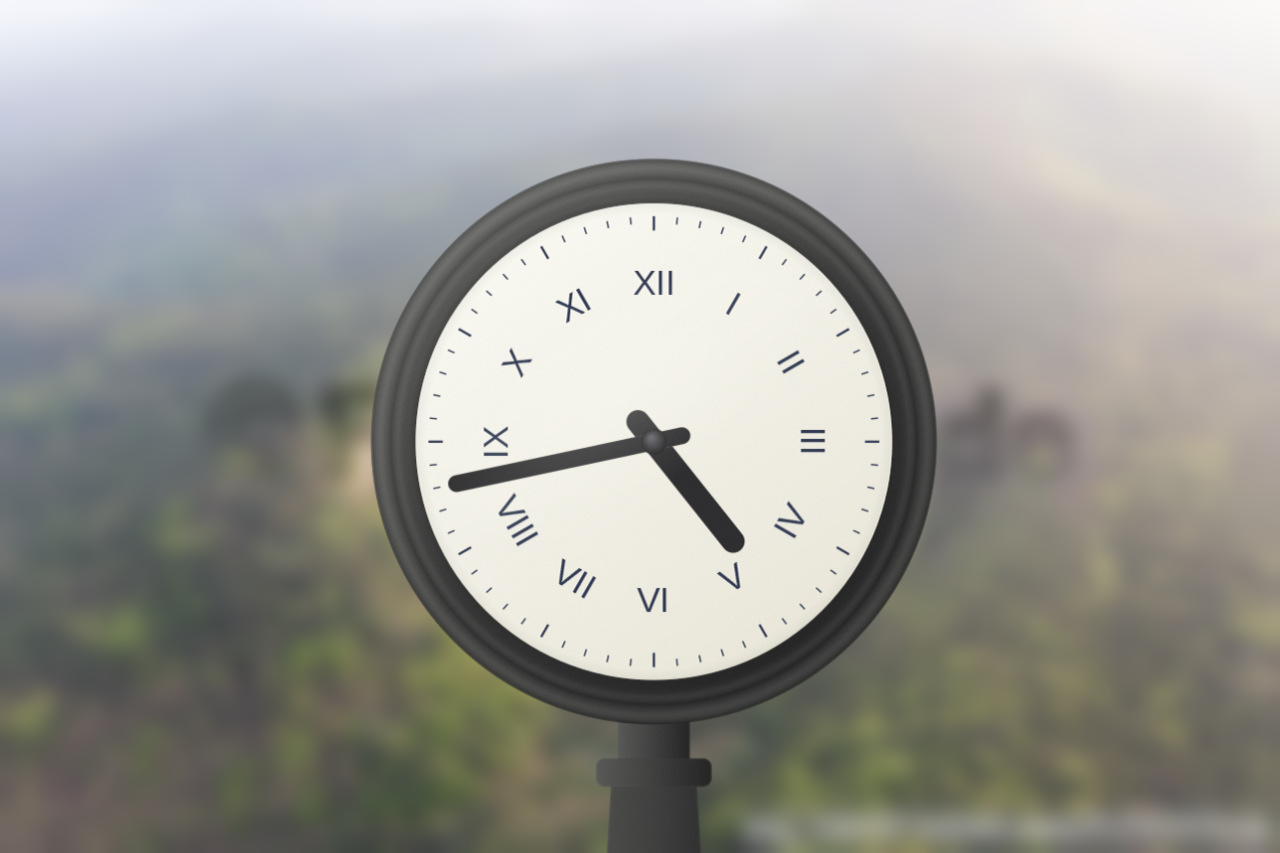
4:43
